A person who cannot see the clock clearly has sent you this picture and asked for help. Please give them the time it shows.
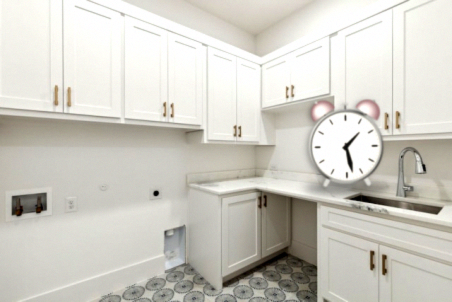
1:28
